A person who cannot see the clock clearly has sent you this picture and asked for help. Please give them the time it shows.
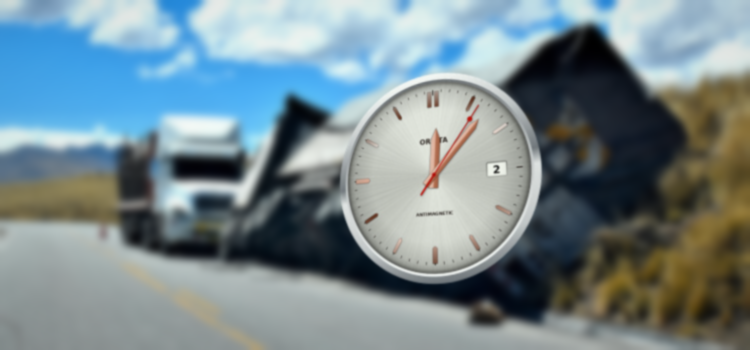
12:07:06
